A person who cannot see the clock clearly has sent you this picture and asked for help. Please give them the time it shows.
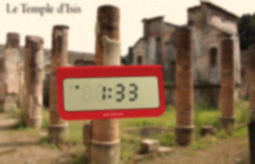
1:33
